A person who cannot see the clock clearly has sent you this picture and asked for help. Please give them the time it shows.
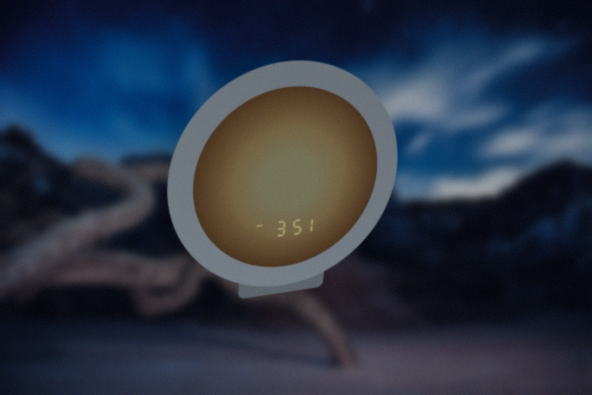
3:51
